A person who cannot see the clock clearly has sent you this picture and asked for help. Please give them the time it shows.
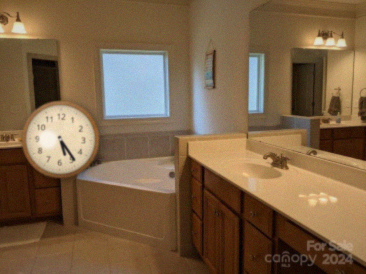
5:24
